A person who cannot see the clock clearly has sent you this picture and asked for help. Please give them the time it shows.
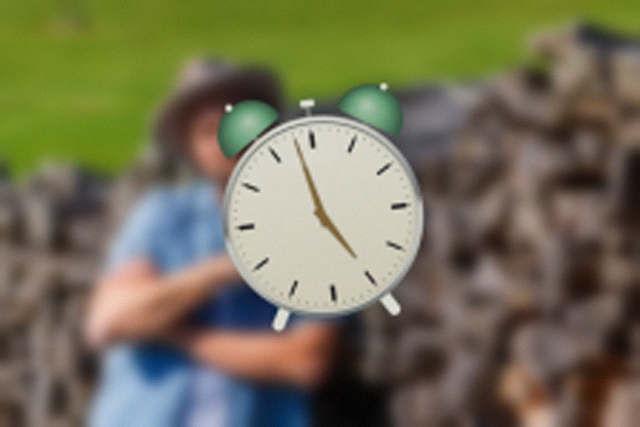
4:58
